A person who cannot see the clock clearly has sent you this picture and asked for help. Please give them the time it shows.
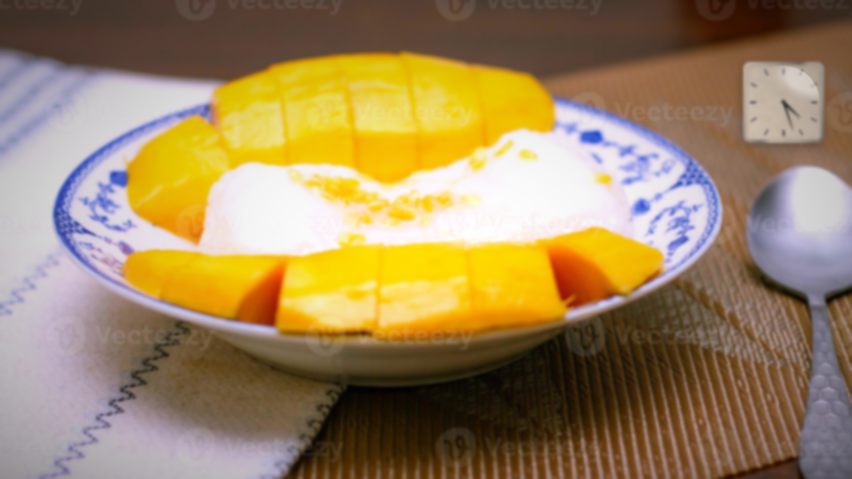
4:27
